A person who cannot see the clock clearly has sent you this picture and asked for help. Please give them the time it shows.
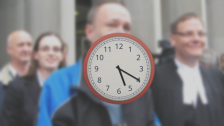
5:20
